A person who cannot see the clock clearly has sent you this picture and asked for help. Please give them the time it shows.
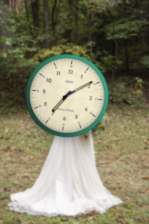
7:09
